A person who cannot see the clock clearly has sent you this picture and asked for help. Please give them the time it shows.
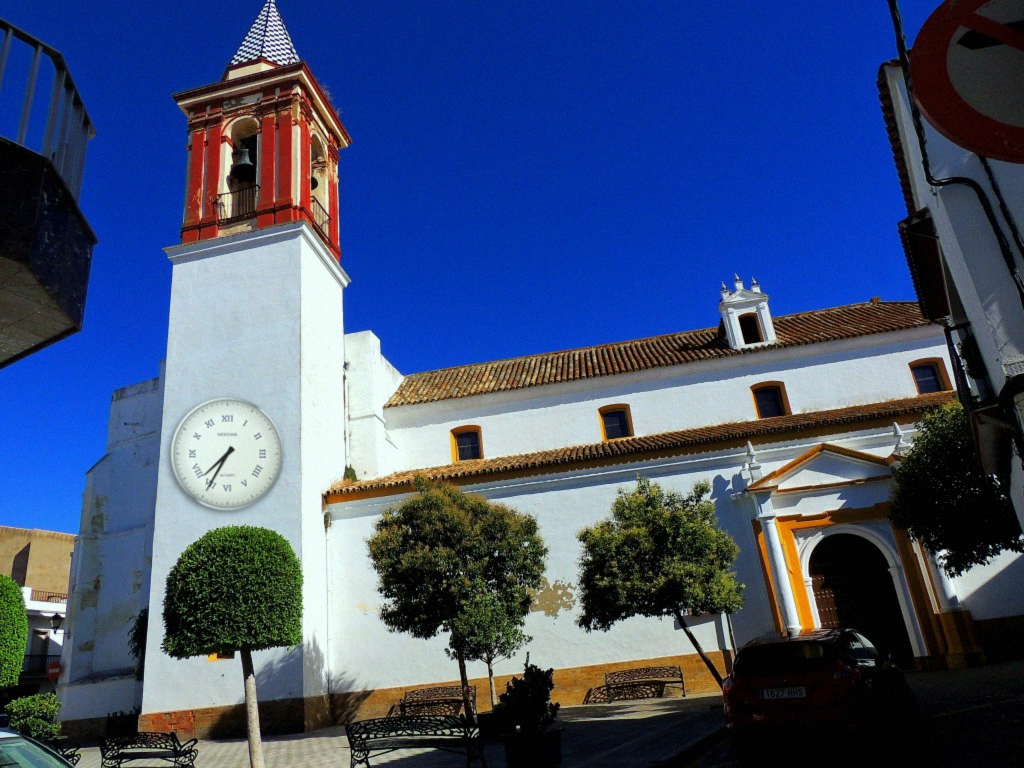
7:35
